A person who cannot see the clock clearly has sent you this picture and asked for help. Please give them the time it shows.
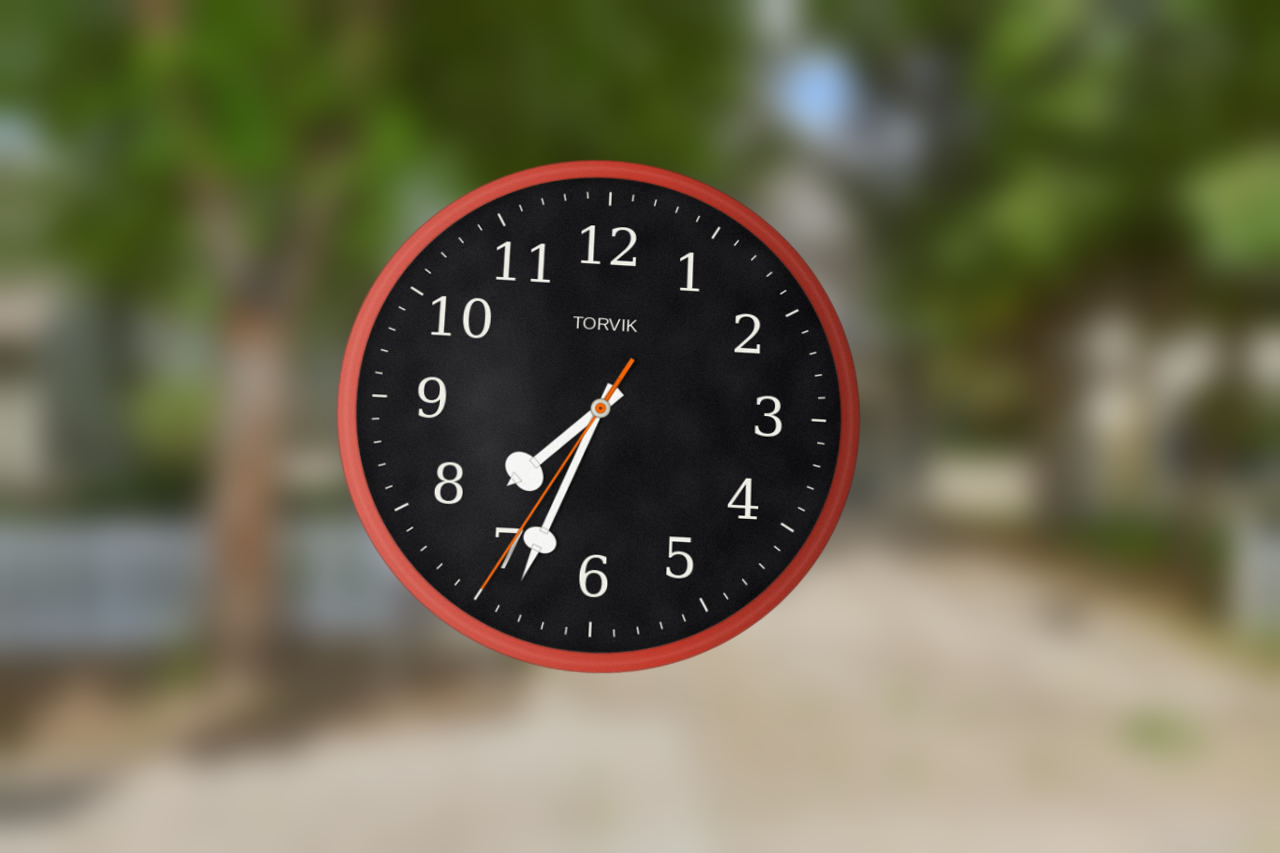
7:33:35
